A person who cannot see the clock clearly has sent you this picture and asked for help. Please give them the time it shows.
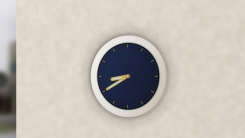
8:40
